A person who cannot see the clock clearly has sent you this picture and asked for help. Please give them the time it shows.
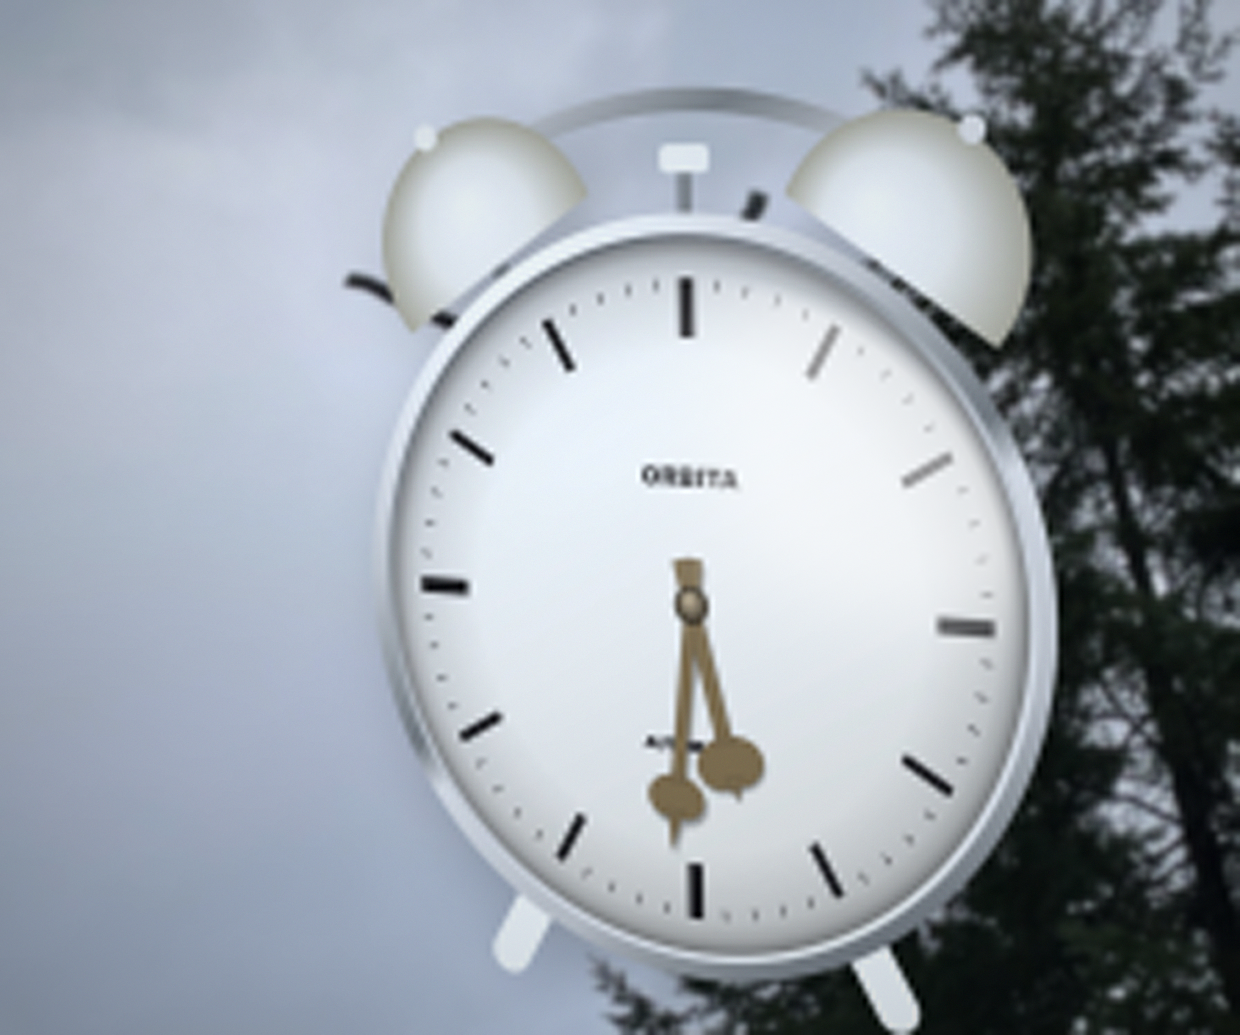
5:31
